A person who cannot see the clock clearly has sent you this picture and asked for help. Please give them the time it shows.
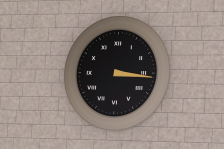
3:16
